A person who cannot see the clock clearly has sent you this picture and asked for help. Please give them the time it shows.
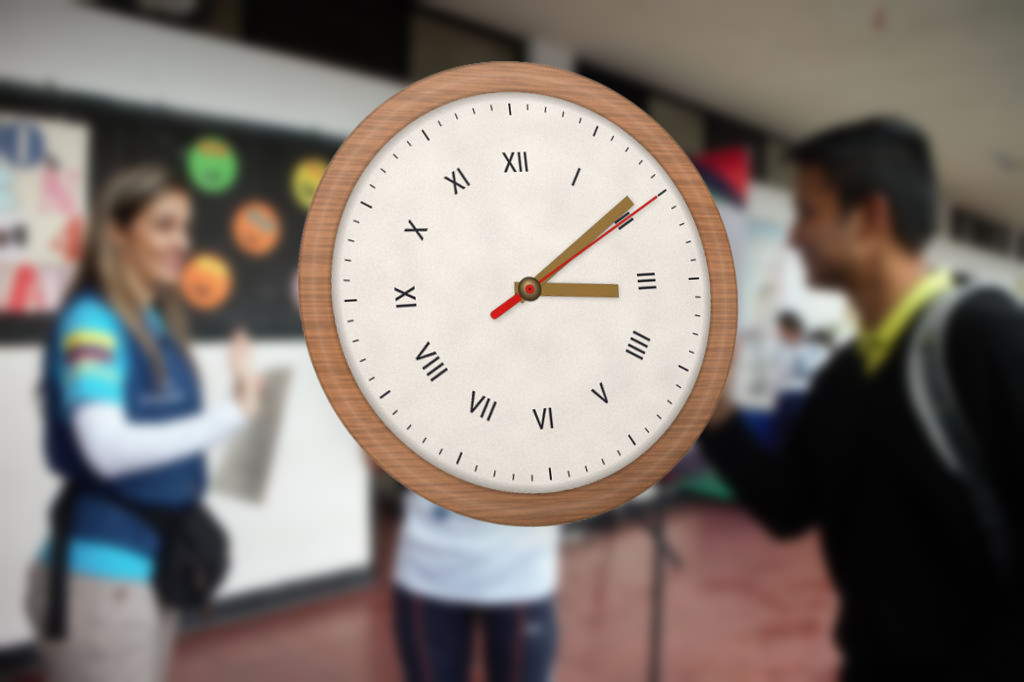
3:09:10
